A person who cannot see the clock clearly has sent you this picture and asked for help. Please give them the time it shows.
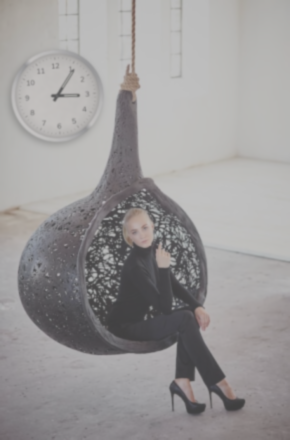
3:06
